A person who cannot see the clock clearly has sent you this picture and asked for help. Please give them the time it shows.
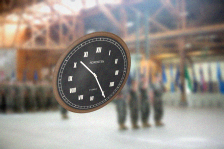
10:25
